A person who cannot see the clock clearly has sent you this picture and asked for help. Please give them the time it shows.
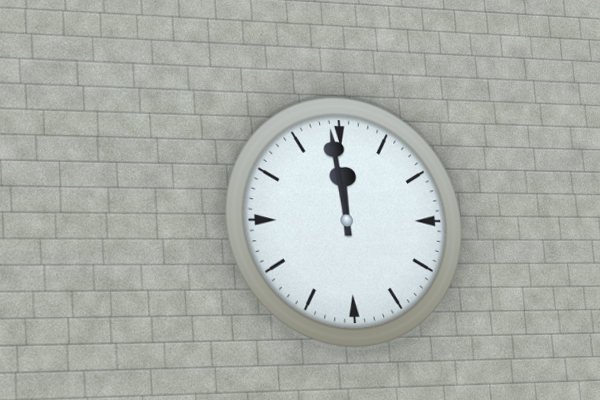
11:59
